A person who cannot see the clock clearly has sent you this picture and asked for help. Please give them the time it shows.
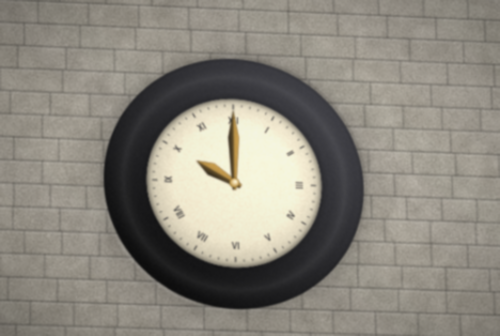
10:00
